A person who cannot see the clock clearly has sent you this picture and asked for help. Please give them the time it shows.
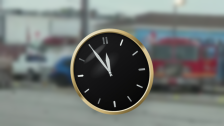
11:55
